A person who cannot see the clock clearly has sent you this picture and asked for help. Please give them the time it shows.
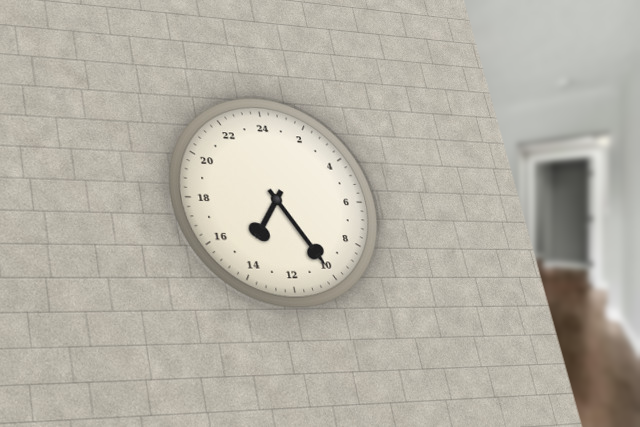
14:25
